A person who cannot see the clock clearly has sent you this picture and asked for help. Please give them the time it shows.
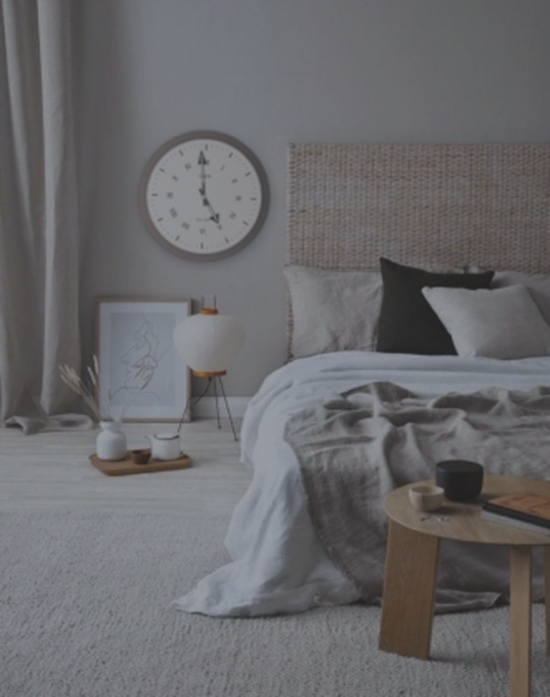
4:59
